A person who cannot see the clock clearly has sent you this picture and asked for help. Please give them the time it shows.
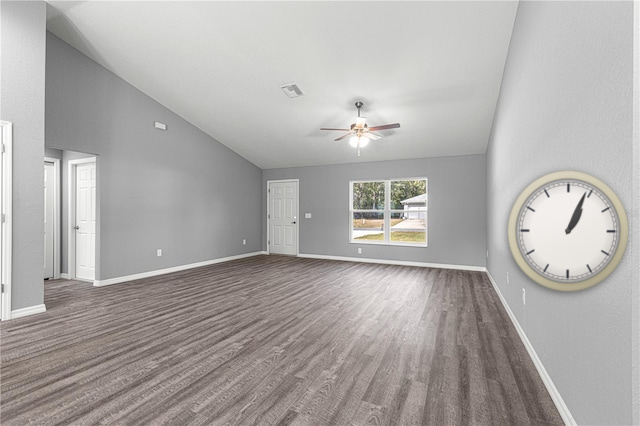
1:04
